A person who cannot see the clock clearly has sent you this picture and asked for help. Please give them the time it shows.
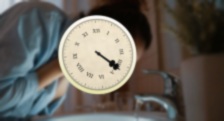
4:22
